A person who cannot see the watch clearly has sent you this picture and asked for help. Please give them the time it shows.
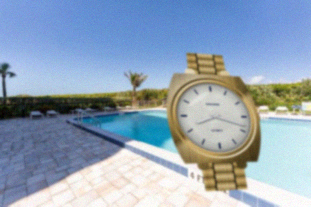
8:18
